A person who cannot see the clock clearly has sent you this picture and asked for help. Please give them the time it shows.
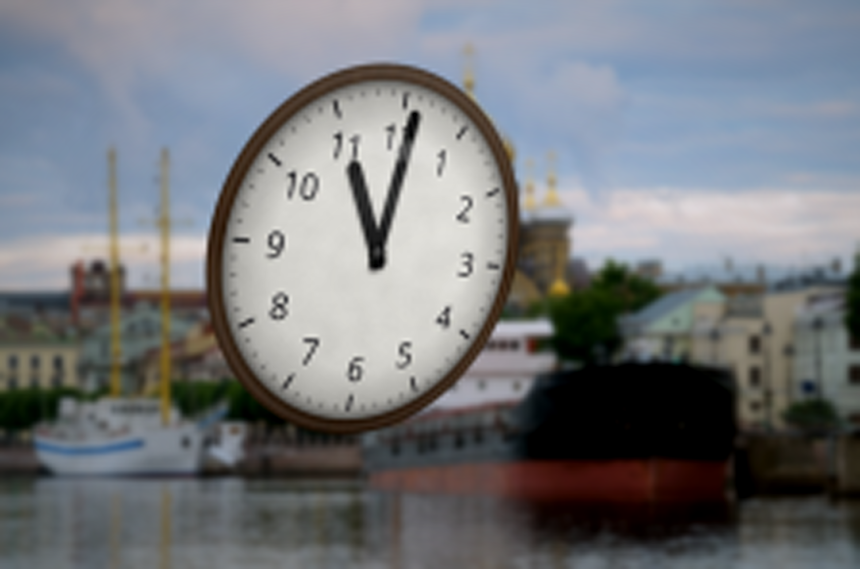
11:01
